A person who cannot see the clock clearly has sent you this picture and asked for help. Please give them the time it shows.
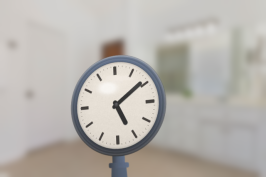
5:09
